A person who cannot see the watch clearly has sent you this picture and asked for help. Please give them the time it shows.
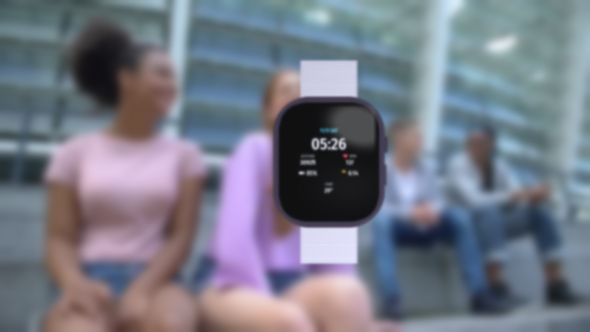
5:26
